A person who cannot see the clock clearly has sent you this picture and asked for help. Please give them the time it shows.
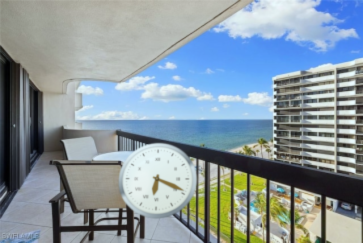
6:19
